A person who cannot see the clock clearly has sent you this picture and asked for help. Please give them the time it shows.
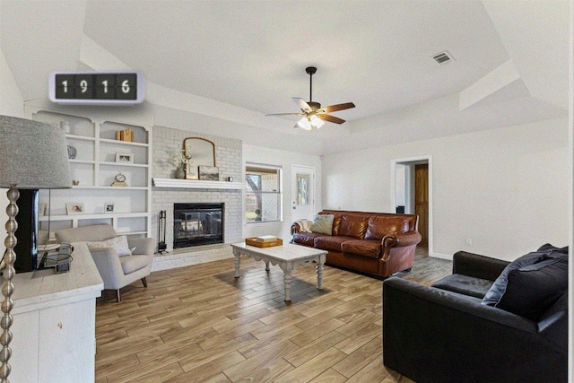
19:16
